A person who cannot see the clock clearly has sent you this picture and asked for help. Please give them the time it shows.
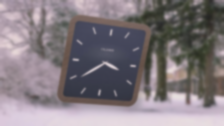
3:39
